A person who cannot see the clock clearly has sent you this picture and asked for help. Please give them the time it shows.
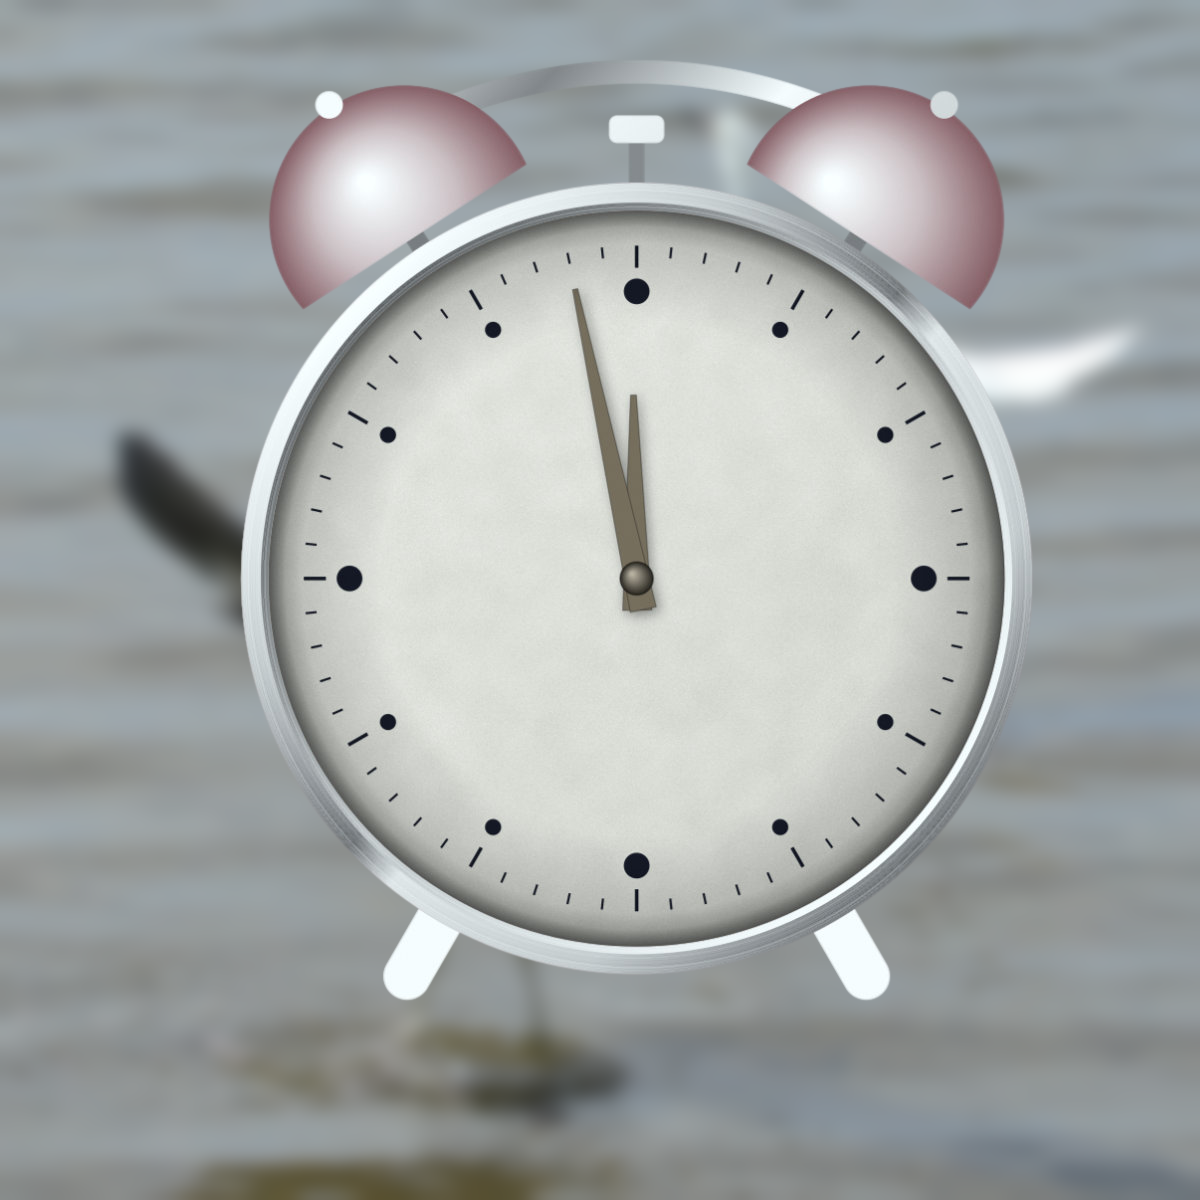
11:58
